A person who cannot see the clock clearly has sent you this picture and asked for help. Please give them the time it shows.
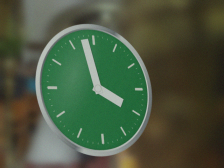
3:58
